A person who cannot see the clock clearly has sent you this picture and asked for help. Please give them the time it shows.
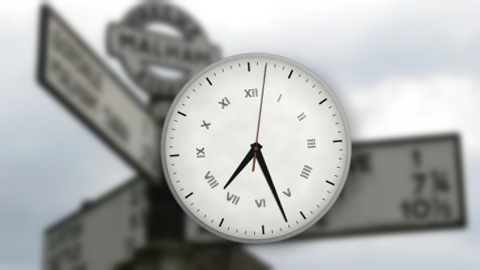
7:27:02
